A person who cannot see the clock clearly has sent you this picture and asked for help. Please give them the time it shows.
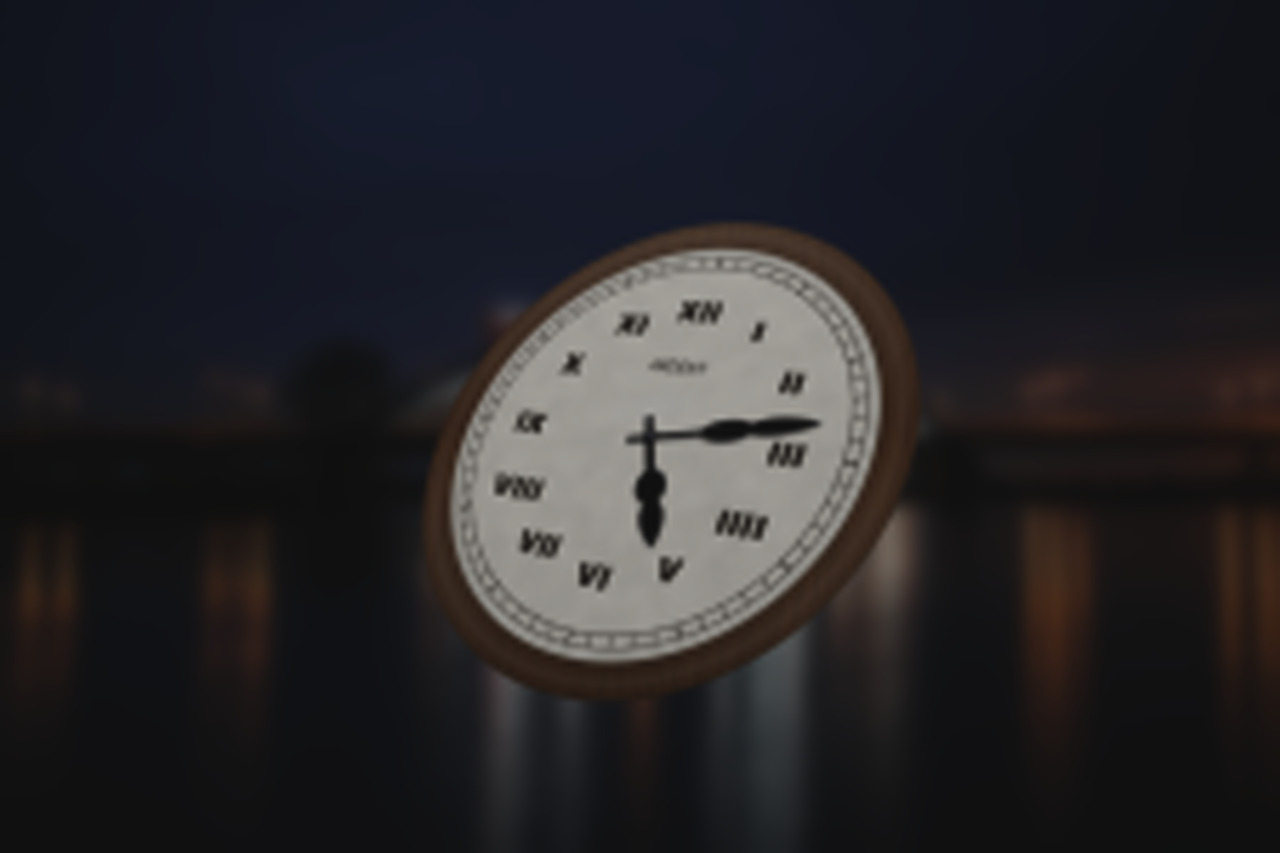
5:13
